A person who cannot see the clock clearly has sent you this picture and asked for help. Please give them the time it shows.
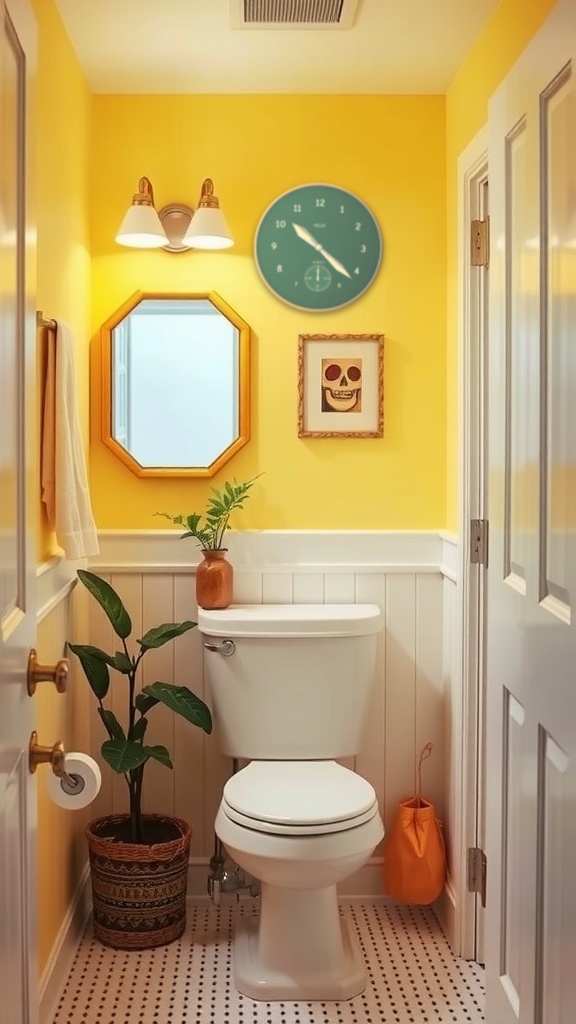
10:22
